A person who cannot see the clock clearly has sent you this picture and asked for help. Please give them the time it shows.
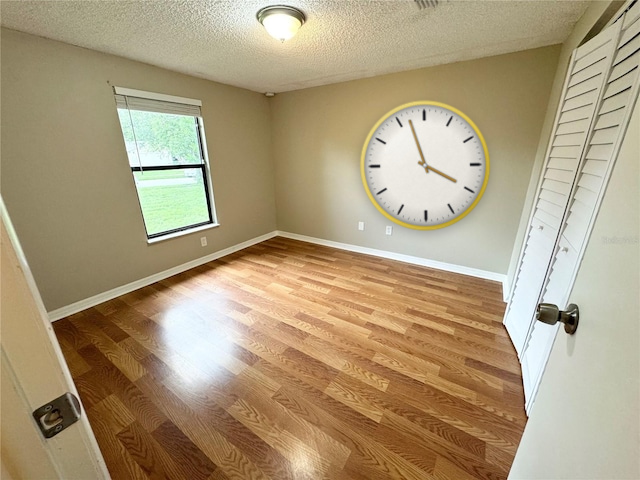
3:57
